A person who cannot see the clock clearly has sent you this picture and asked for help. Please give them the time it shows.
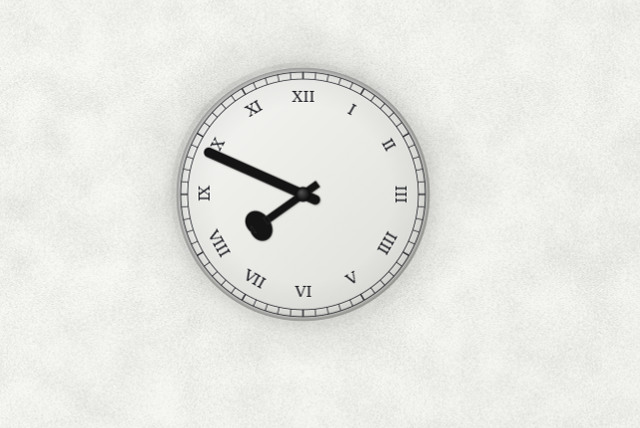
7:49
